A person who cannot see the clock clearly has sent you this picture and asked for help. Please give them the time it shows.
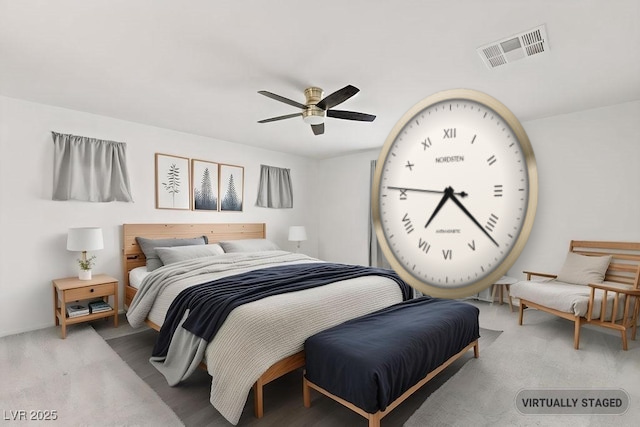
7:21:46
